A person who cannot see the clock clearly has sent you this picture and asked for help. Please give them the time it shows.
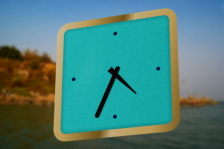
4:34
